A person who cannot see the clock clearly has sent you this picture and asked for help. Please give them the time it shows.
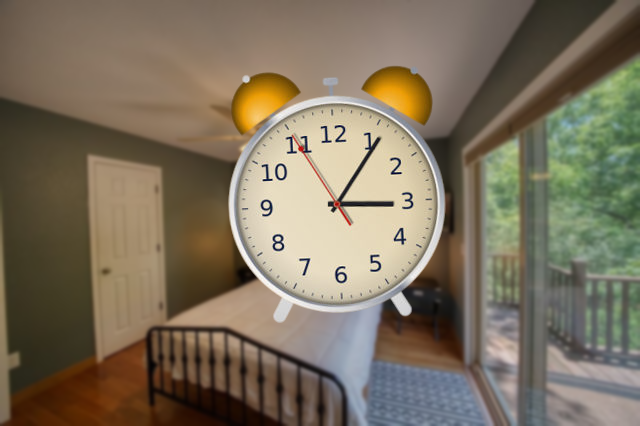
3:05:55
